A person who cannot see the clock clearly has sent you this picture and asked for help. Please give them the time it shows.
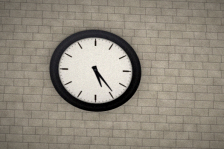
5:24
